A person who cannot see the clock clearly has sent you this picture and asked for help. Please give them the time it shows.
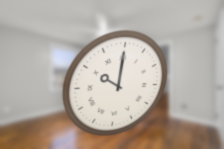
10:00
